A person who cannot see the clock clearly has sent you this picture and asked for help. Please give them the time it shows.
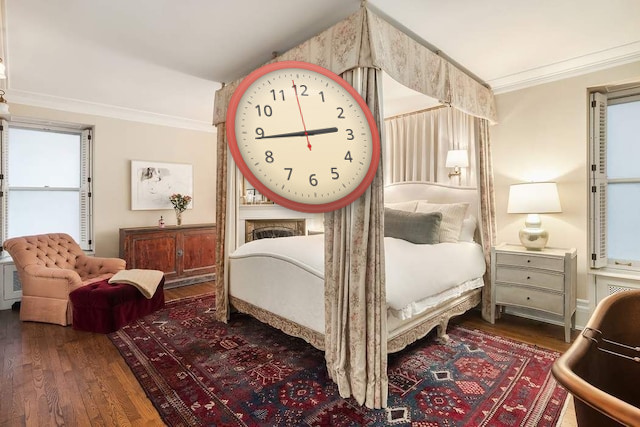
2:43:59
